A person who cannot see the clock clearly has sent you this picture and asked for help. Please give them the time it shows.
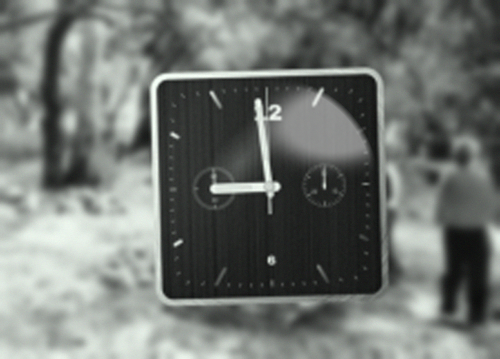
8:59
